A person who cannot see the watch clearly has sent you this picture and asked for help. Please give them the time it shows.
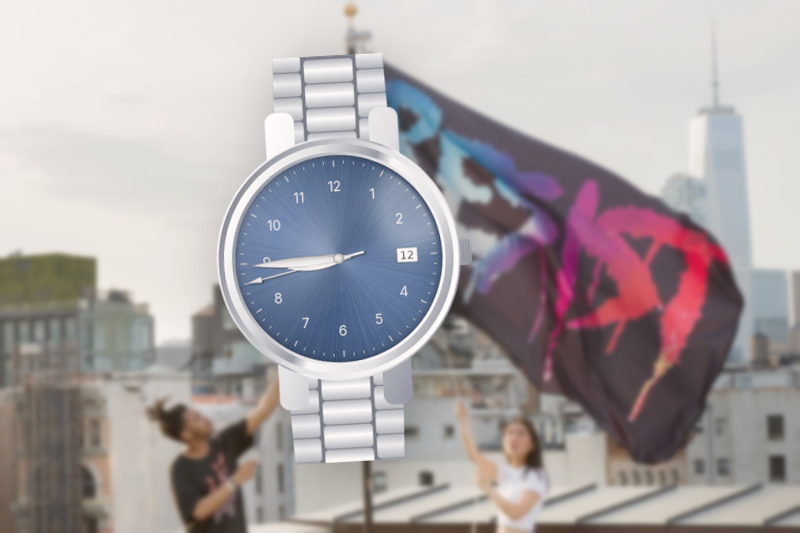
8:44:43
